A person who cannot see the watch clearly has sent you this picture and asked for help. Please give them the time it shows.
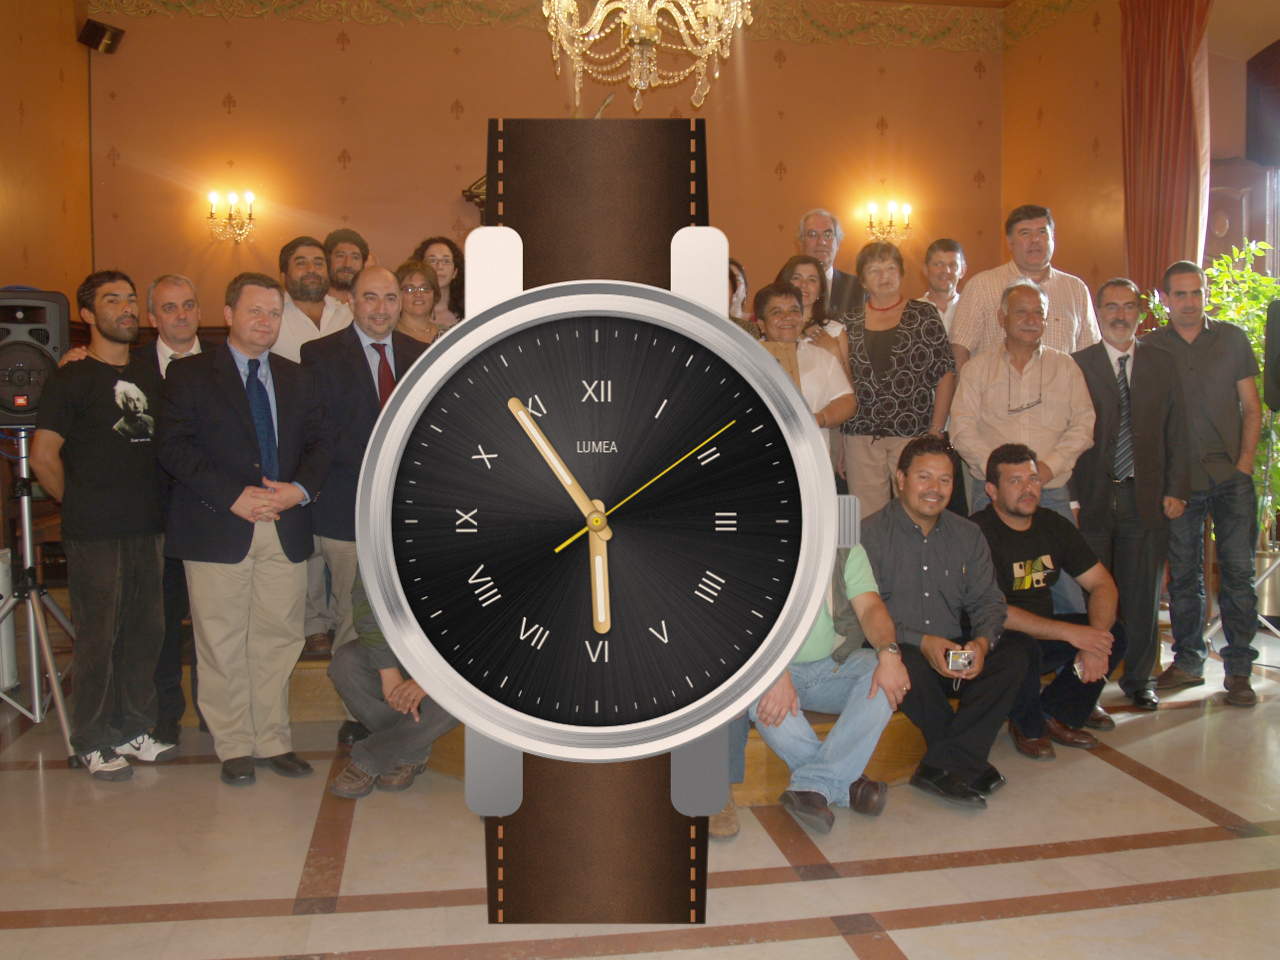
5:54:09
